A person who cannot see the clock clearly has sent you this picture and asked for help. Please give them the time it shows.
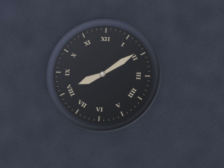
8:09
